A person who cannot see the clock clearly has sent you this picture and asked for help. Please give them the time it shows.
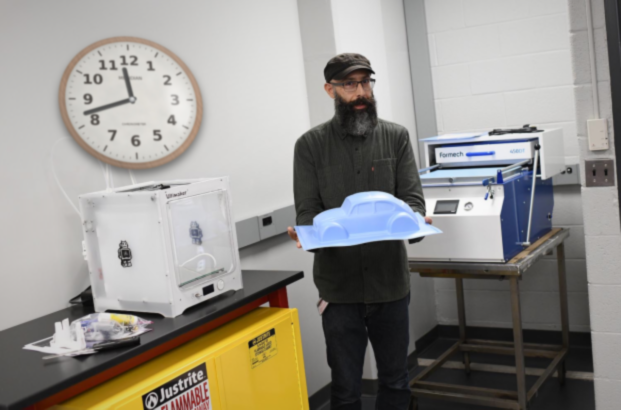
11:42
